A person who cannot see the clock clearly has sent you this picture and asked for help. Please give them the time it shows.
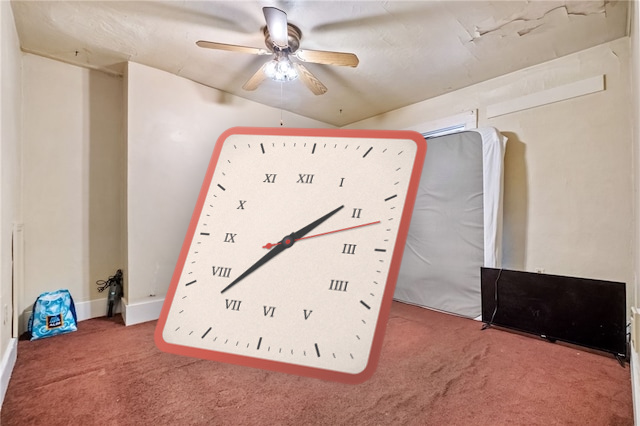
1:37:12
